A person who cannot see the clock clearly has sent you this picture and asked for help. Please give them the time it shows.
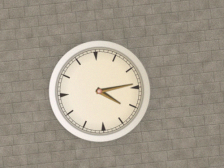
4:14
